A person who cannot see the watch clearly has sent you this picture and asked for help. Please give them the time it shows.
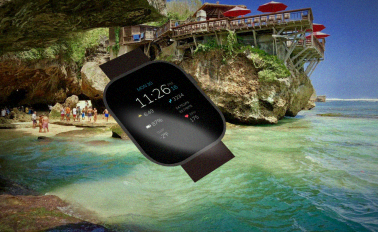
11:26
